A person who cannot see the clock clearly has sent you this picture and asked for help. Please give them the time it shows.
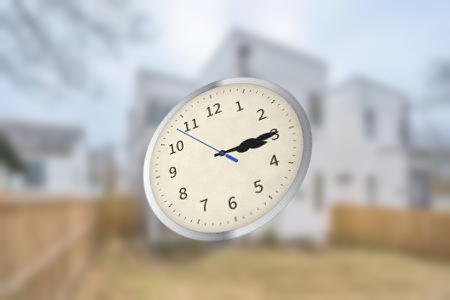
3:14:53
